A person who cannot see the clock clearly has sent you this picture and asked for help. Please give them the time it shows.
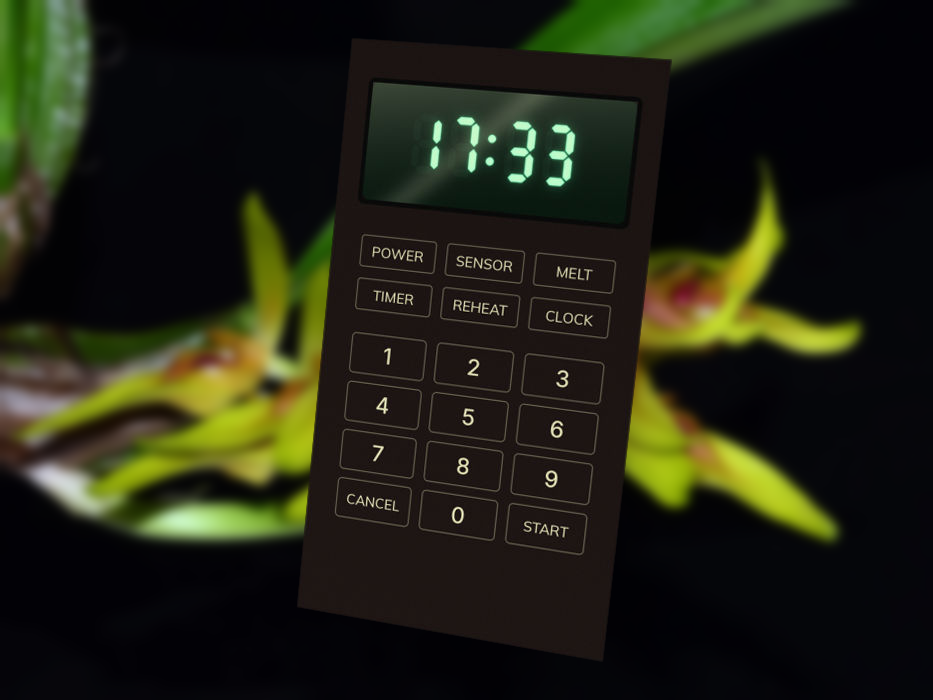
17:33
